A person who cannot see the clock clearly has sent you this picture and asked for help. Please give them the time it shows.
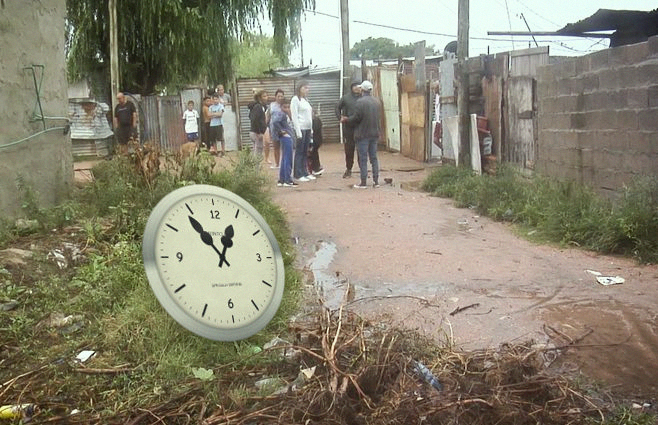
12:54
